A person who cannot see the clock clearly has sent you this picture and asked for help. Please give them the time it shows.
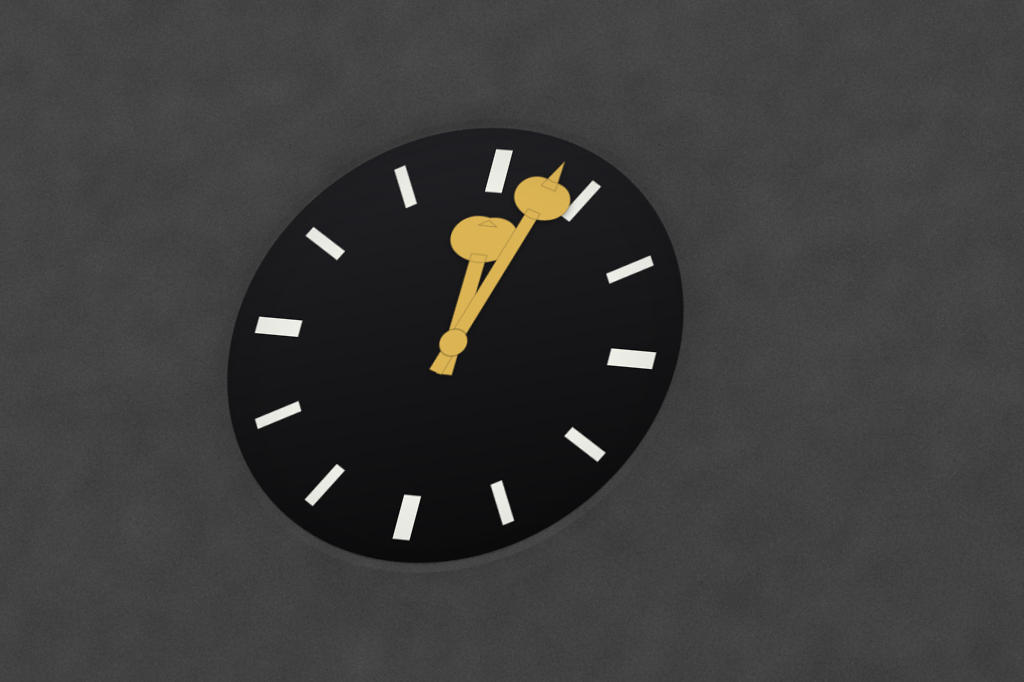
12:03
